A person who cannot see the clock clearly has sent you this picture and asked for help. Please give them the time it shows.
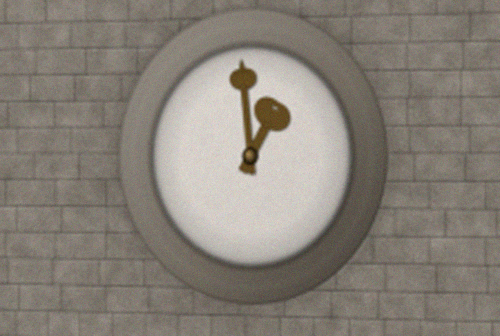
12:59
